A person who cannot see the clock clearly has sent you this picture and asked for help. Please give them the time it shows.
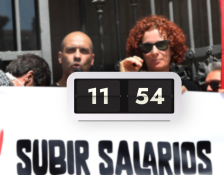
11:54
